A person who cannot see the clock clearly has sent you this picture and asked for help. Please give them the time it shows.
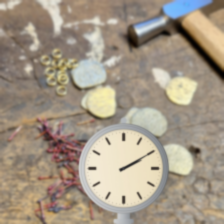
2:10
